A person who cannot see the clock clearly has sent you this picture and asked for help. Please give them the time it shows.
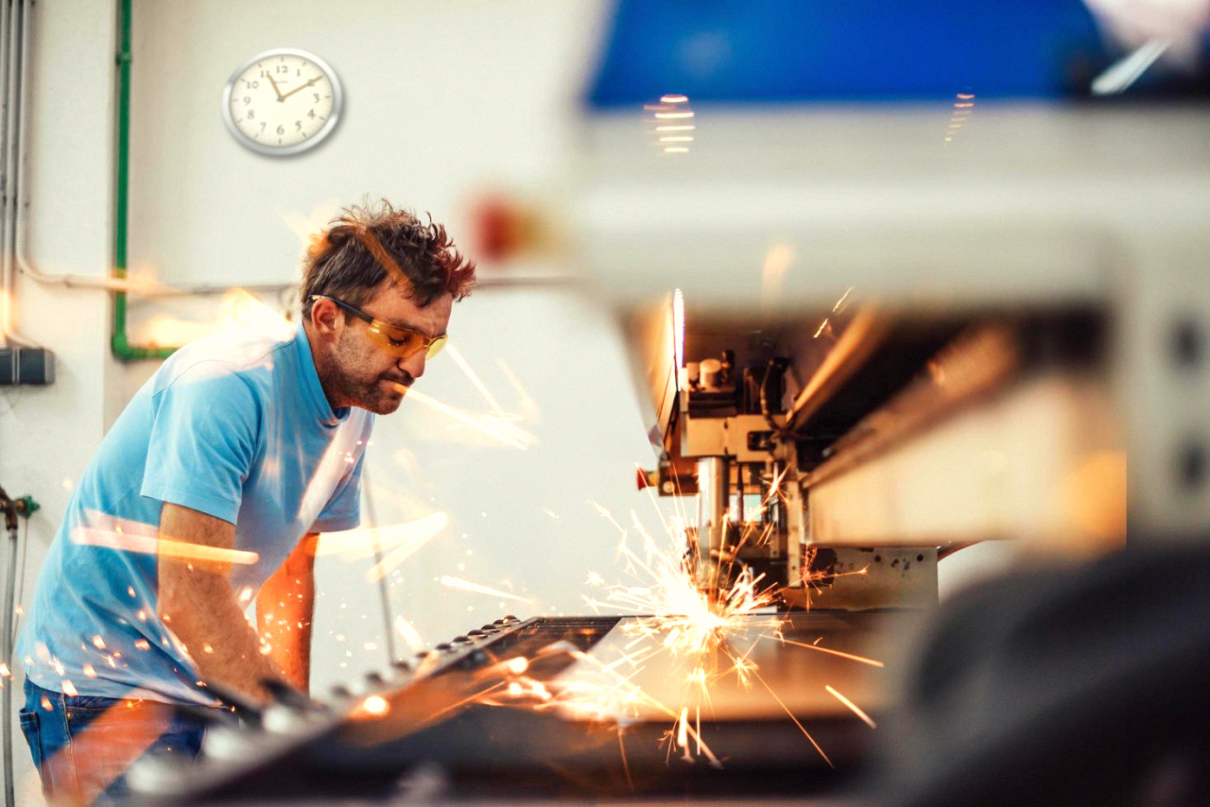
11:10
